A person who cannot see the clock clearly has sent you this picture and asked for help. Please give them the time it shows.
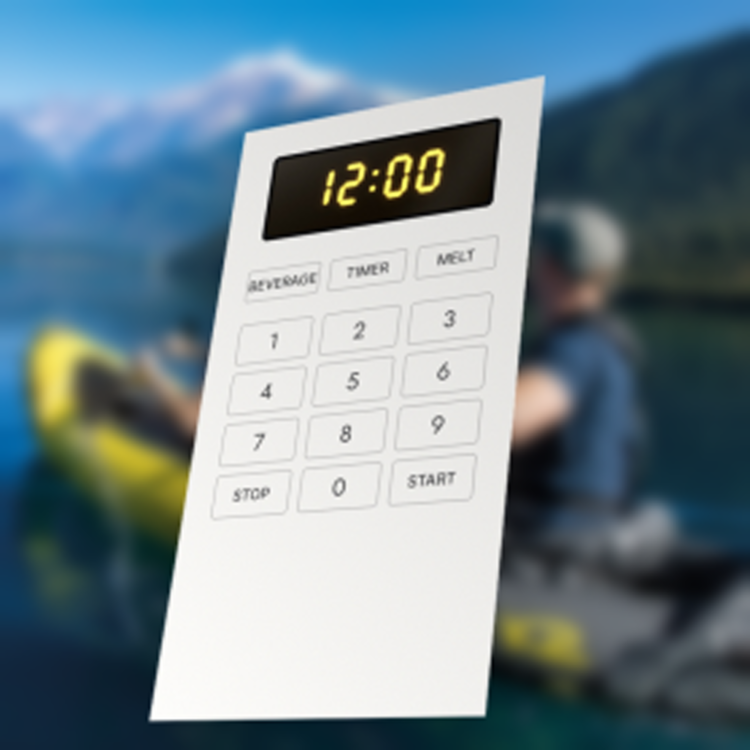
12:00
